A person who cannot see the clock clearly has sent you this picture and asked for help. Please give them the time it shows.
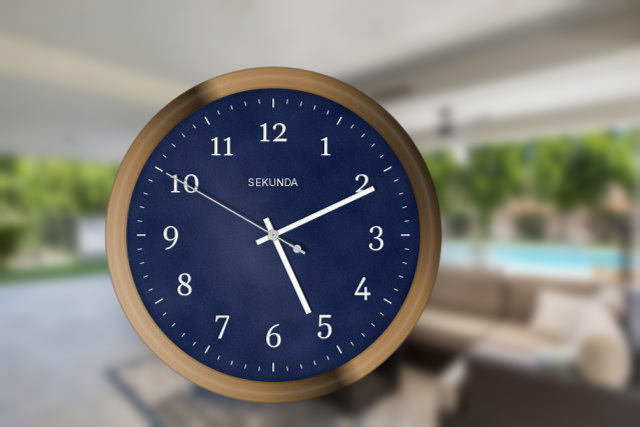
5:10:50
